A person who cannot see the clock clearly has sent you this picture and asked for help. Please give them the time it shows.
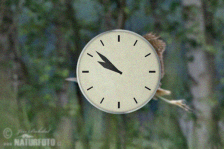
9:52
